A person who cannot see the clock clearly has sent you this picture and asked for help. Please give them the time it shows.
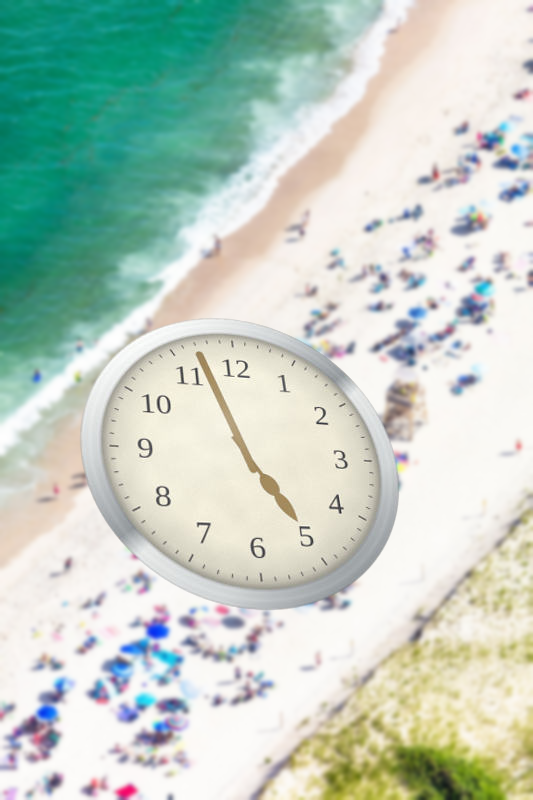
4:57
